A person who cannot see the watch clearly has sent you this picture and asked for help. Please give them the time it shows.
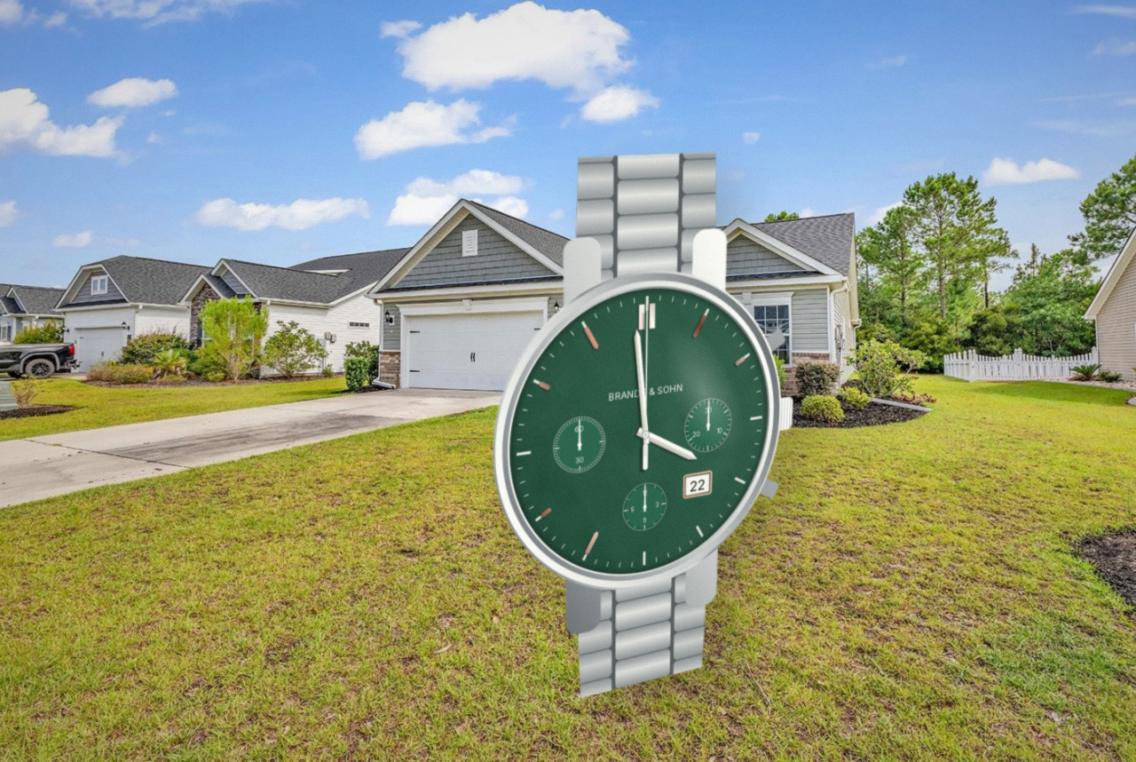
3:59
